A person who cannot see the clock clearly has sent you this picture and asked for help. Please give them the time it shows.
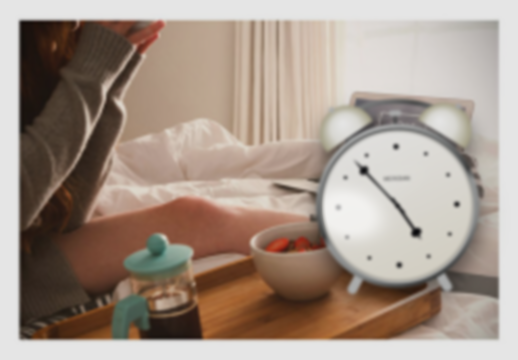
4:53
